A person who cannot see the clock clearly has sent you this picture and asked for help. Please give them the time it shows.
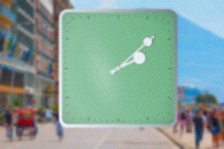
2:08
